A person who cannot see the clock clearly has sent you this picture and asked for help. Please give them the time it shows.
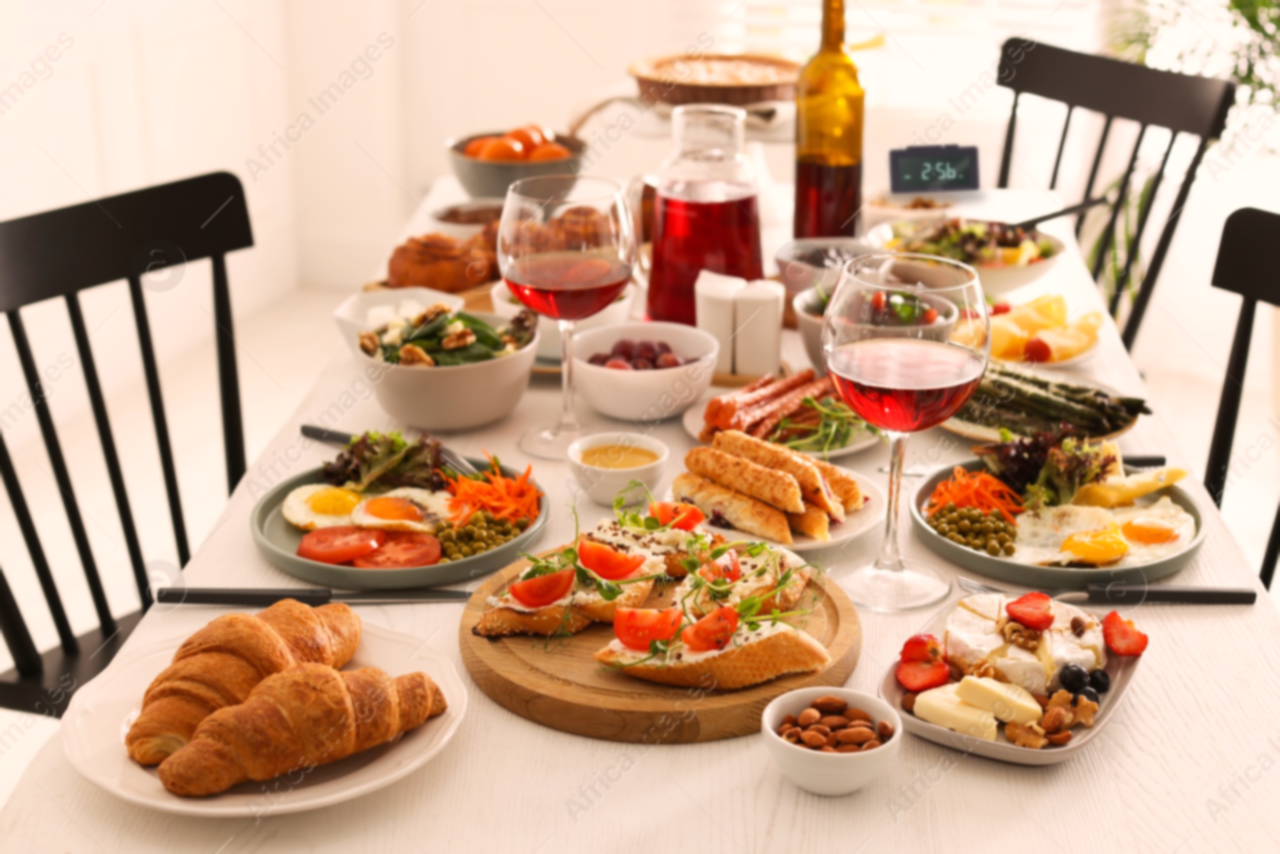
2:56
